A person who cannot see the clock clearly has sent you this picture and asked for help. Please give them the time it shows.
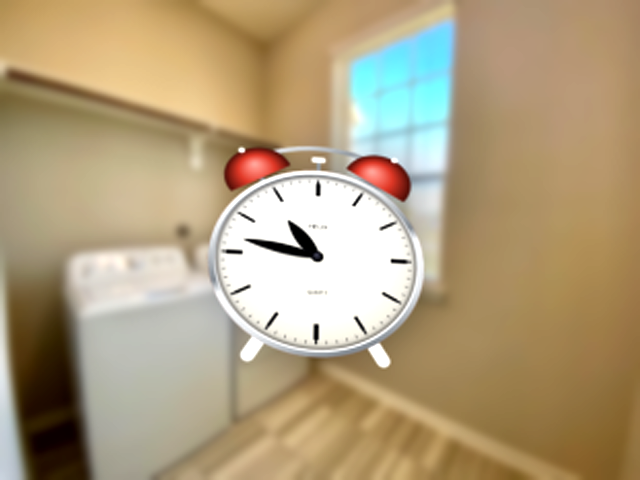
10:47
